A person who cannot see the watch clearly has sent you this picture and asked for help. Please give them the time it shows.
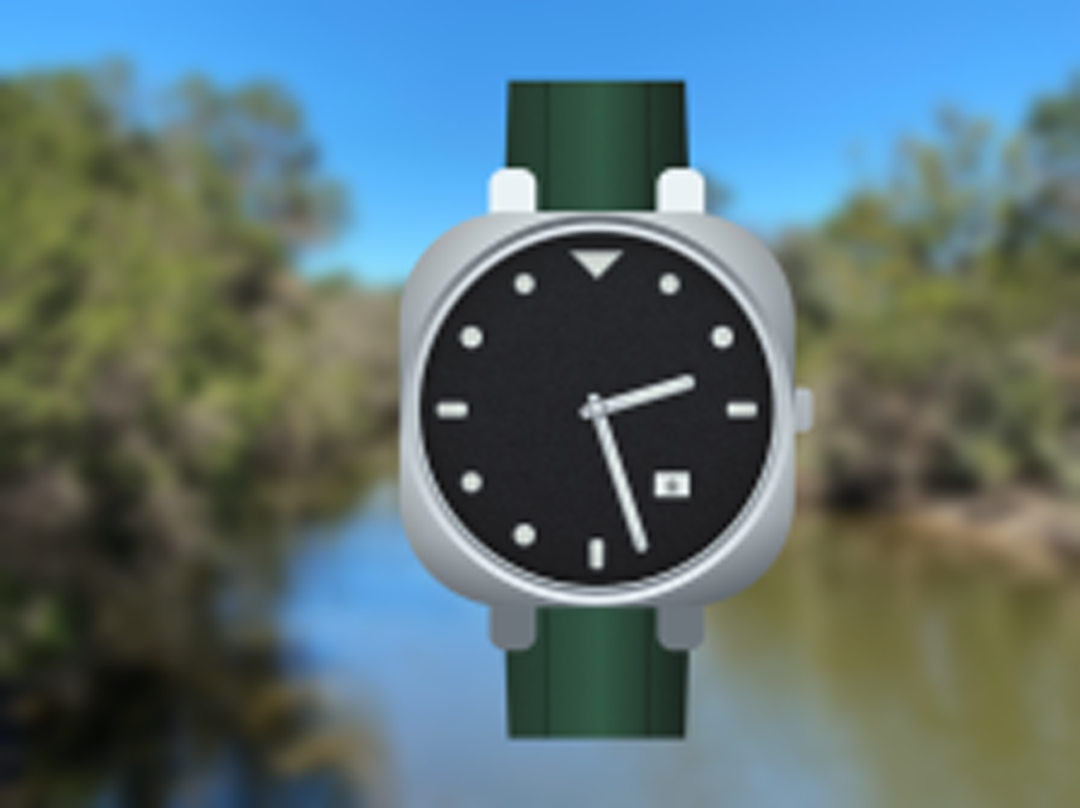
2:27
